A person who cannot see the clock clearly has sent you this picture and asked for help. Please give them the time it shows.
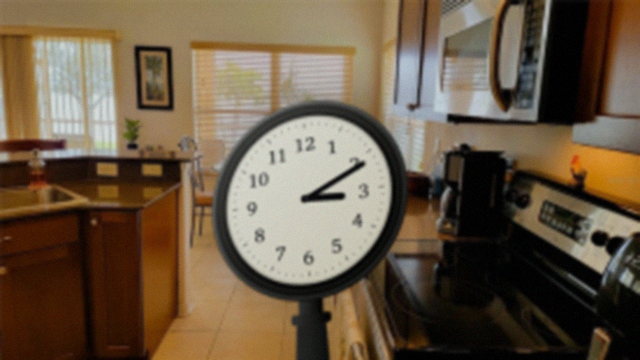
3:11
